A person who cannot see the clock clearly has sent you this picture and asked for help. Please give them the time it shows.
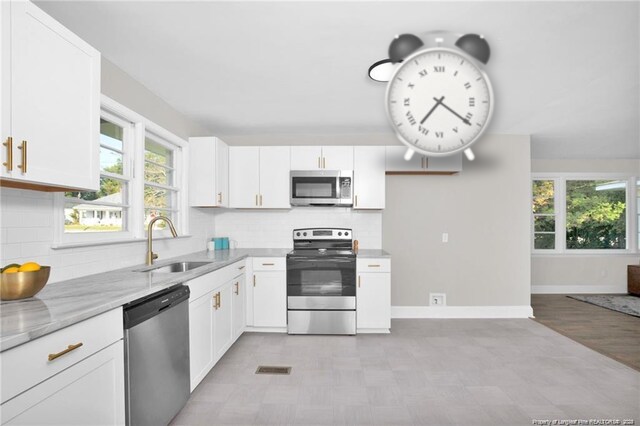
7:21
